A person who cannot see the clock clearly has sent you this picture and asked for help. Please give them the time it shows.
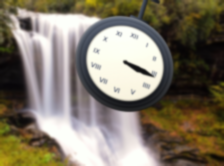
3:16
